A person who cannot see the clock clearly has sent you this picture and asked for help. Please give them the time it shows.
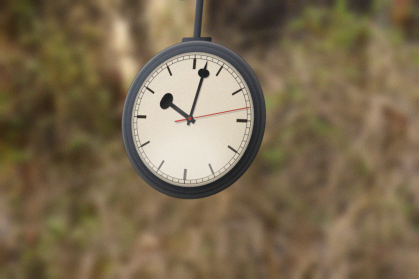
10:02:13
